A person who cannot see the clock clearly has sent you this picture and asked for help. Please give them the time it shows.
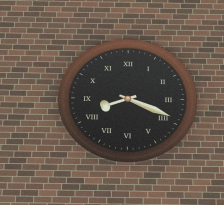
8:19
